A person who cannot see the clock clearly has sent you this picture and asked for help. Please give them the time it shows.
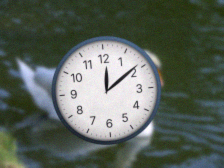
12:09
